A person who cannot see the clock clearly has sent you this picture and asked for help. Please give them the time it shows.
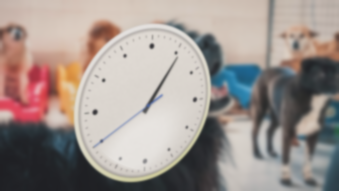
1:05:40
